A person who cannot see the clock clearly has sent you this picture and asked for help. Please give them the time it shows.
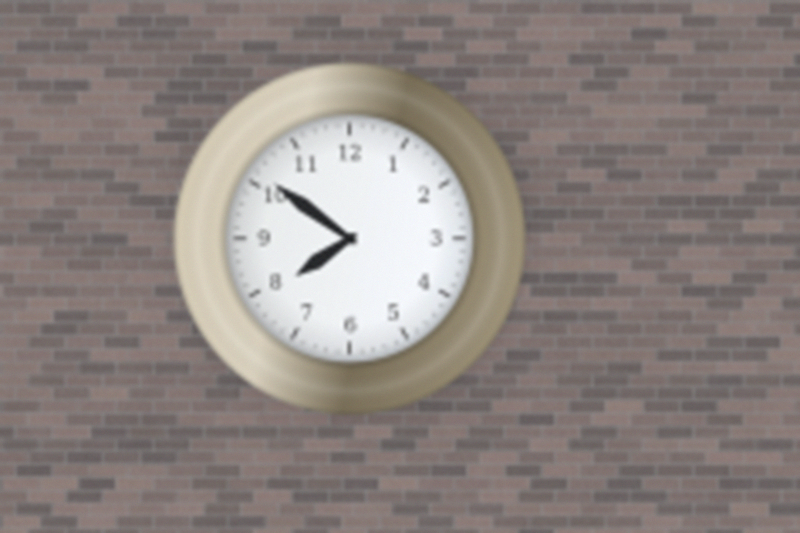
7:51
